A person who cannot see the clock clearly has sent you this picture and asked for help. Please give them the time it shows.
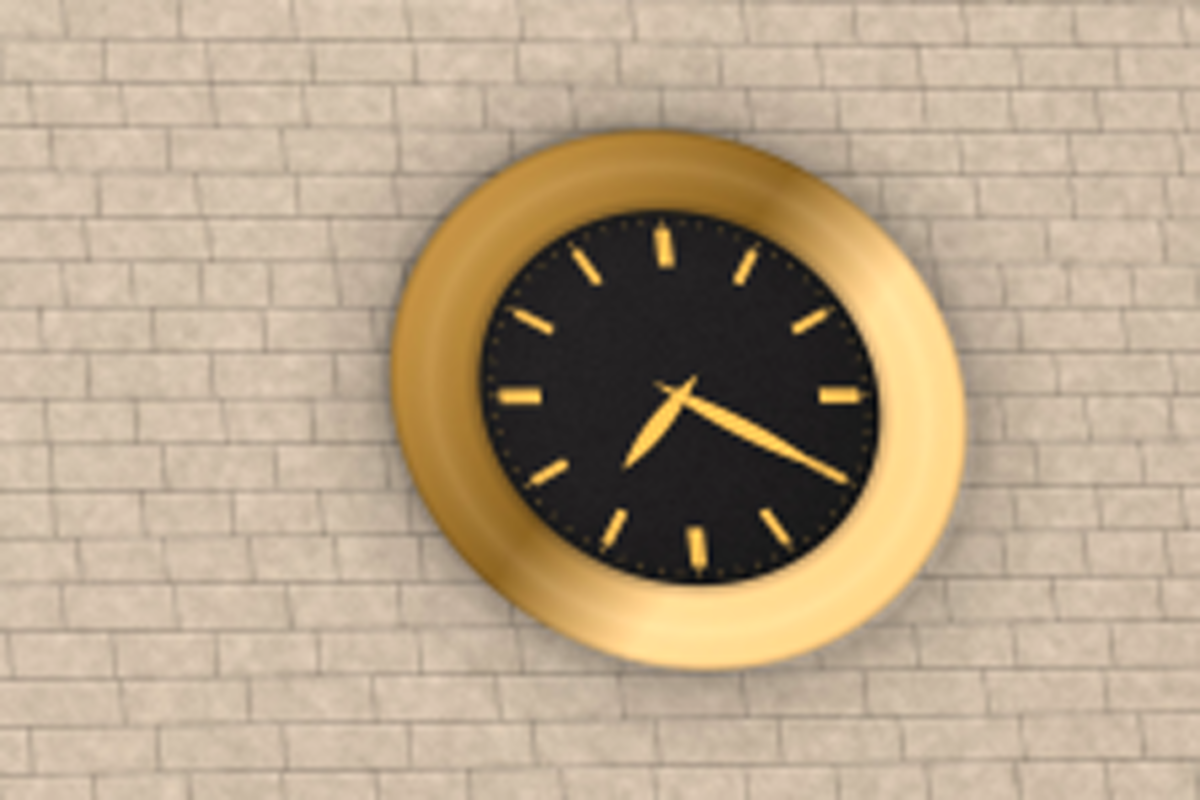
7:20
